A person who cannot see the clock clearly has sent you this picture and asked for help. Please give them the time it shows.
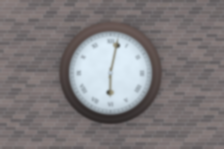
6:02
